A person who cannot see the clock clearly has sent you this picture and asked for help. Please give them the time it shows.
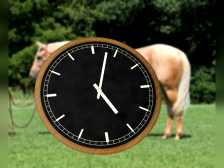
5:03
